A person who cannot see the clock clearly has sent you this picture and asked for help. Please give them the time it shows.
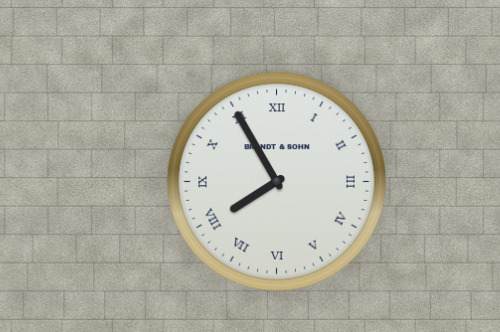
7:55
